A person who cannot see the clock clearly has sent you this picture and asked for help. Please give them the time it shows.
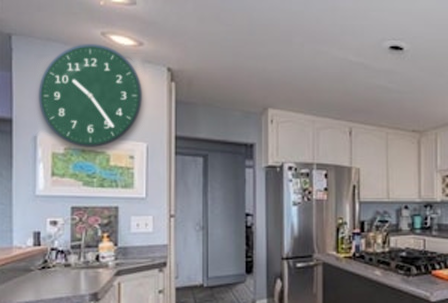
10:24
